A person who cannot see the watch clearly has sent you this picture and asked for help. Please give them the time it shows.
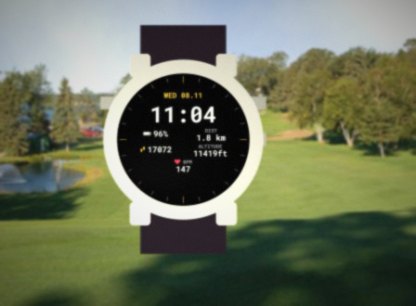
11:04
